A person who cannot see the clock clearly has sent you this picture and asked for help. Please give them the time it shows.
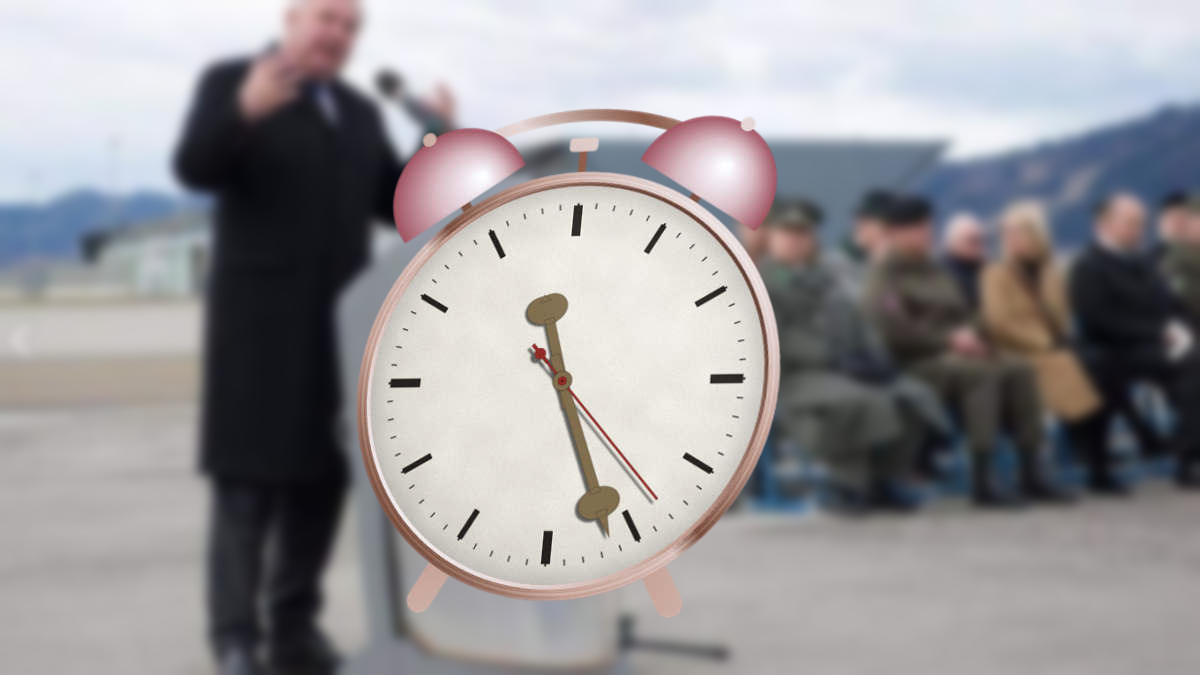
11:26:23
